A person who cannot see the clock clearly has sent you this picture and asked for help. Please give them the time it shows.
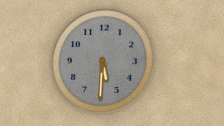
5:30
